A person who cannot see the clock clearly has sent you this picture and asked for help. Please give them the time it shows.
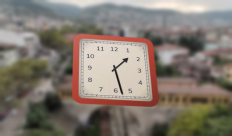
1:28
